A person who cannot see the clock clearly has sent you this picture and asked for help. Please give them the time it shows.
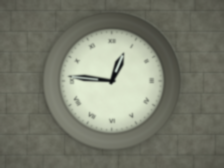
12:46
